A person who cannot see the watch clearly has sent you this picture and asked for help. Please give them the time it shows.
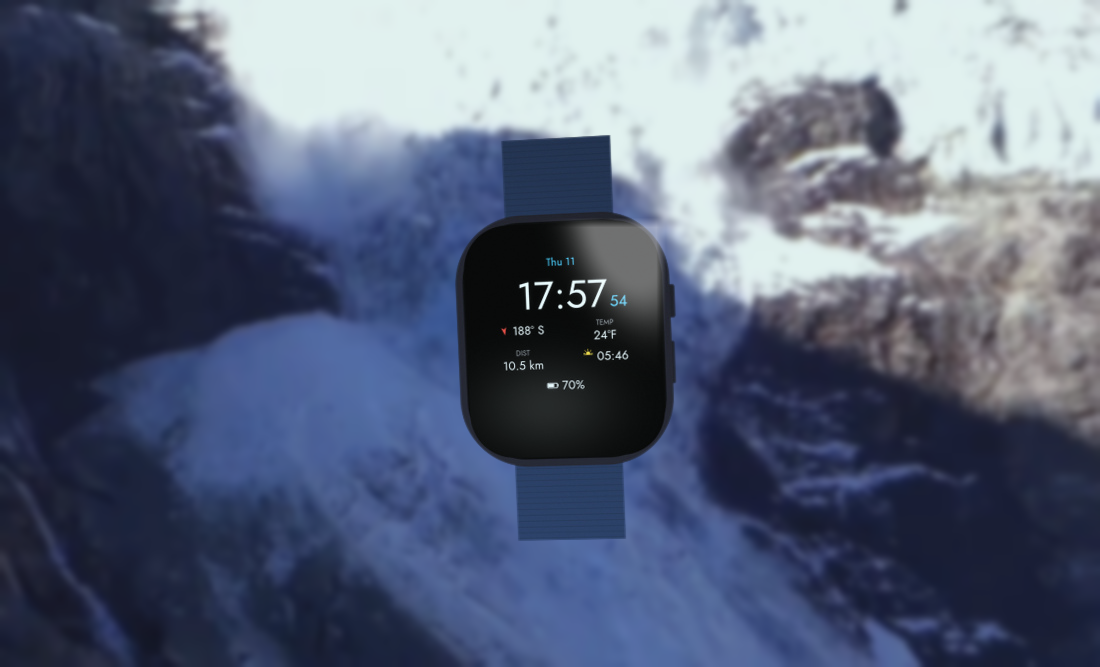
17:57:54
